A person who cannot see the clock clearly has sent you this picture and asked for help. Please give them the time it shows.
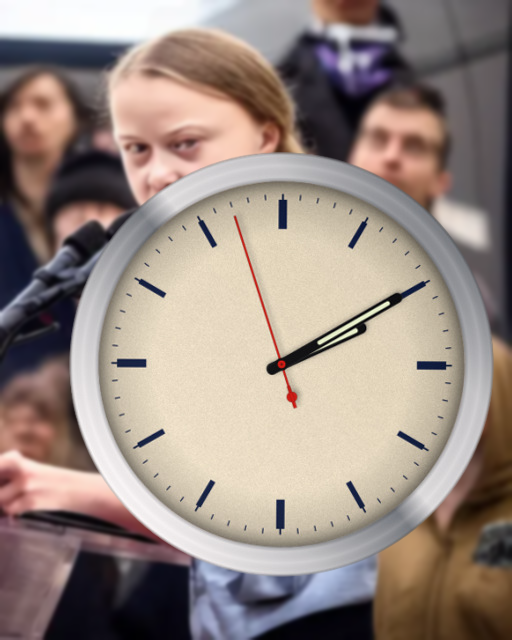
2:09:57
